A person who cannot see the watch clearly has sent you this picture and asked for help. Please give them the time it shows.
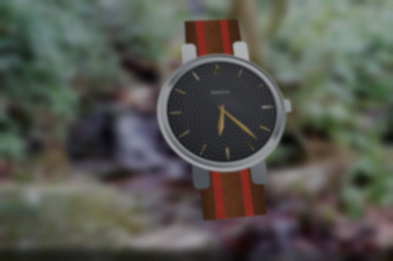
6:23
